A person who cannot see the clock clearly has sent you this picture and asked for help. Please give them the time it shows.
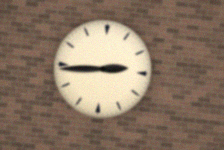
2:44
